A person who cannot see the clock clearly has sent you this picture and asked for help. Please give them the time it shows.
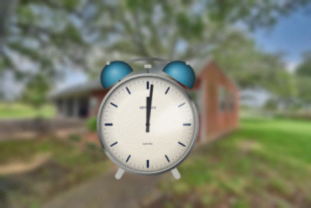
12:01
